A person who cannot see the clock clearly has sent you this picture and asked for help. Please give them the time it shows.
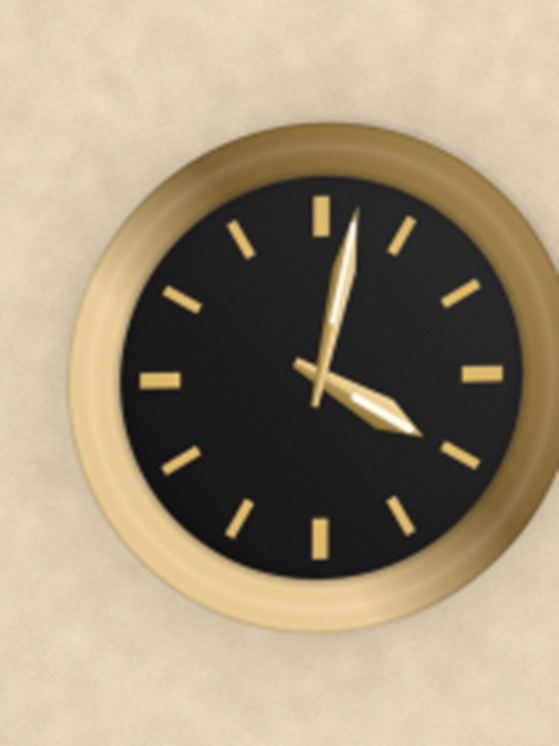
4:02
